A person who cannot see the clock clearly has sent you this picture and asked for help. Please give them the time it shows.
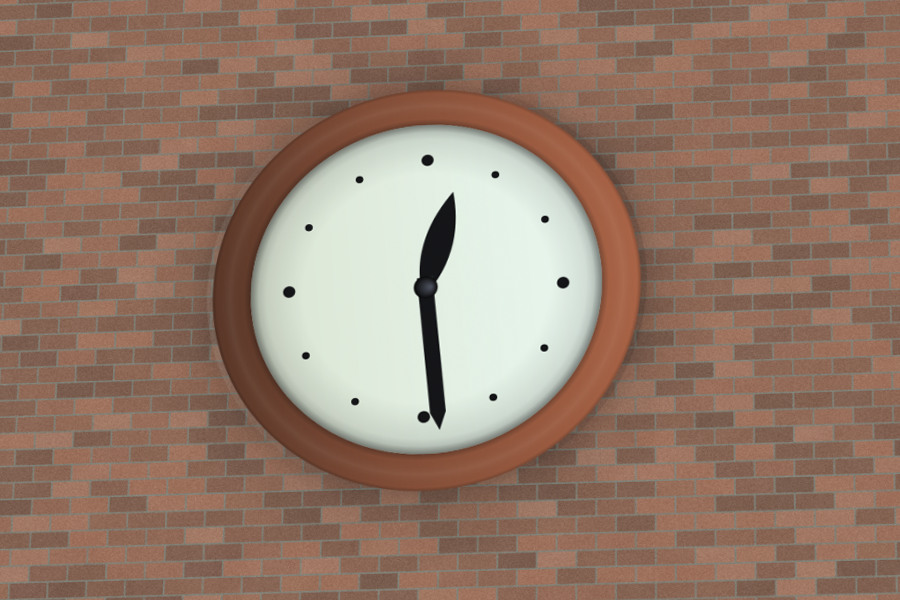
12:29
